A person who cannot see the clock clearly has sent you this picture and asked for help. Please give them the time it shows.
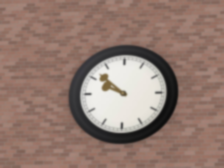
9:52
